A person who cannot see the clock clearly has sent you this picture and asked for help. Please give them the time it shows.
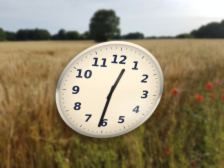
12:31
